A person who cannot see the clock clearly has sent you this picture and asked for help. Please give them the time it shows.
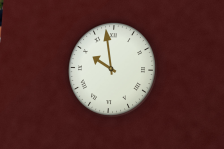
9:58
